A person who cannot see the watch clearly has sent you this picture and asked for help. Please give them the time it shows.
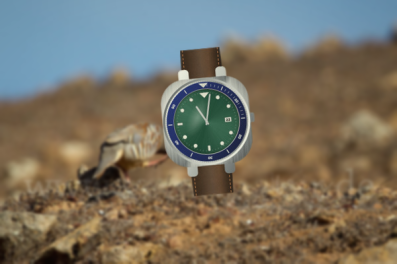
11:02
